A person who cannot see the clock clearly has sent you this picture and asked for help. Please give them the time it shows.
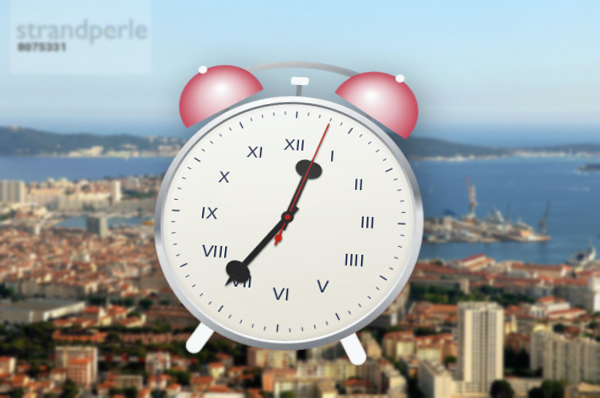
12:36:03
